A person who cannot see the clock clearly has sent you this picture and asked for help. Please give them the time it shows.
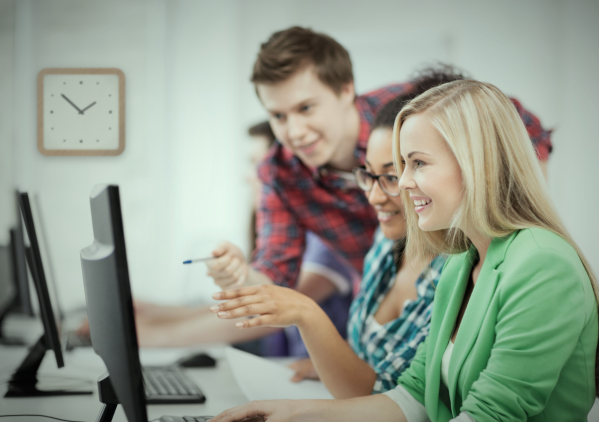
1:52
